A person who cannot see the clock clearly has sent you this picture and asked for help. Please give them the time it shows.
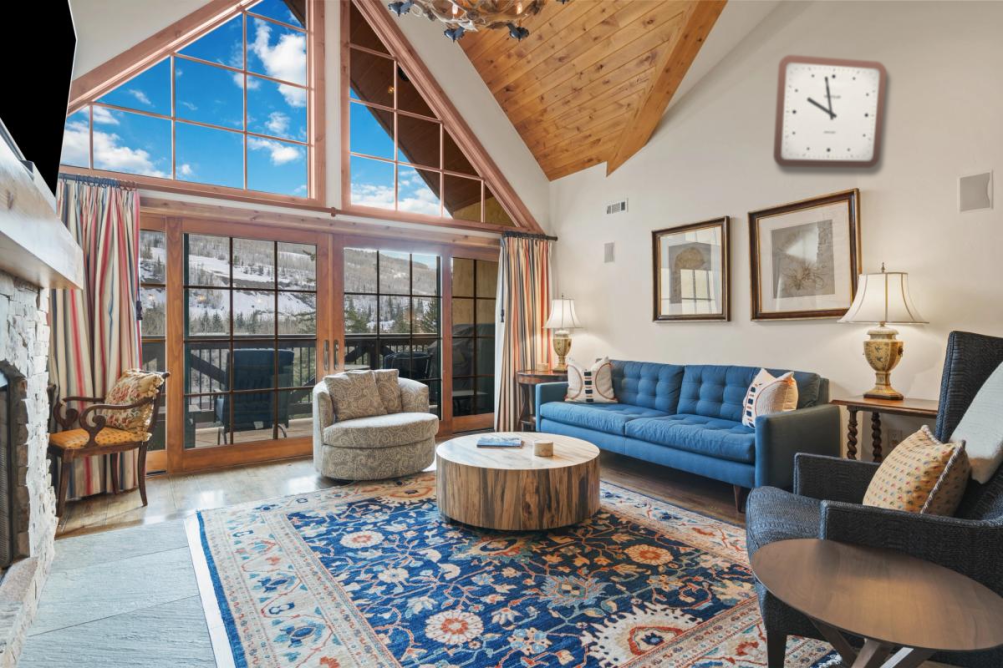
9:58
